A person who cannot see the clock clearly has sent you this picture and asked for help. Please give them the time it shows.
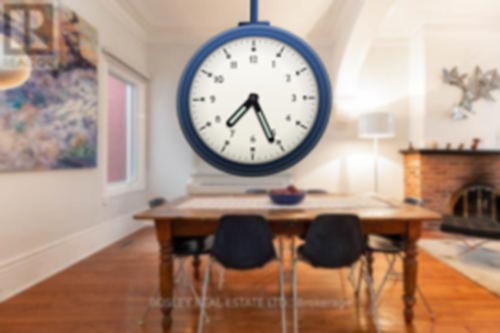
7:26
